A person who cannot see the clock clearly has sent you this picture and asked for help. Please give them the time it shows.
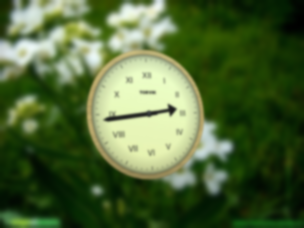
2:44
